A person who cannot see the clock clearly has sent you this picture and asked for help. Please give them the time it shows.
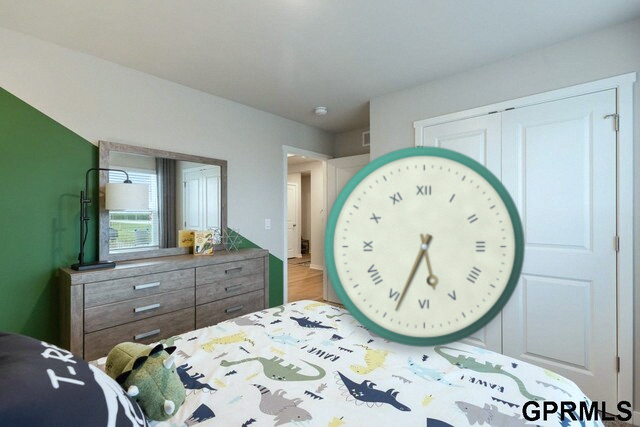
5:34
